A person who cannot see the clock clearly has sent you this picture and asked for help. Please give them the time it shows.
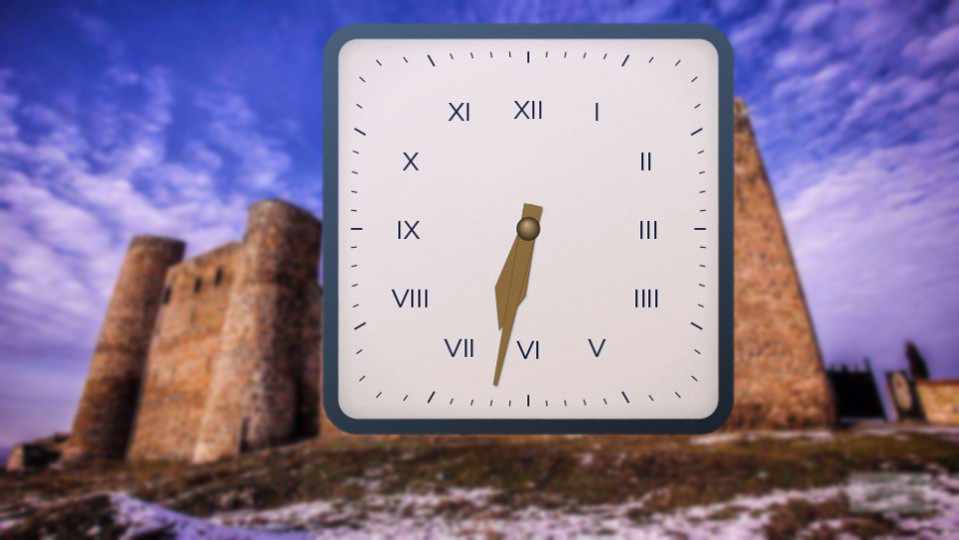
6:32
